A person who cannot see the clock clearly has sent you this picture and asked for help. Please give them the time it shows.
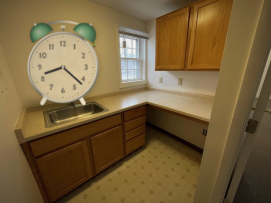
8:22
